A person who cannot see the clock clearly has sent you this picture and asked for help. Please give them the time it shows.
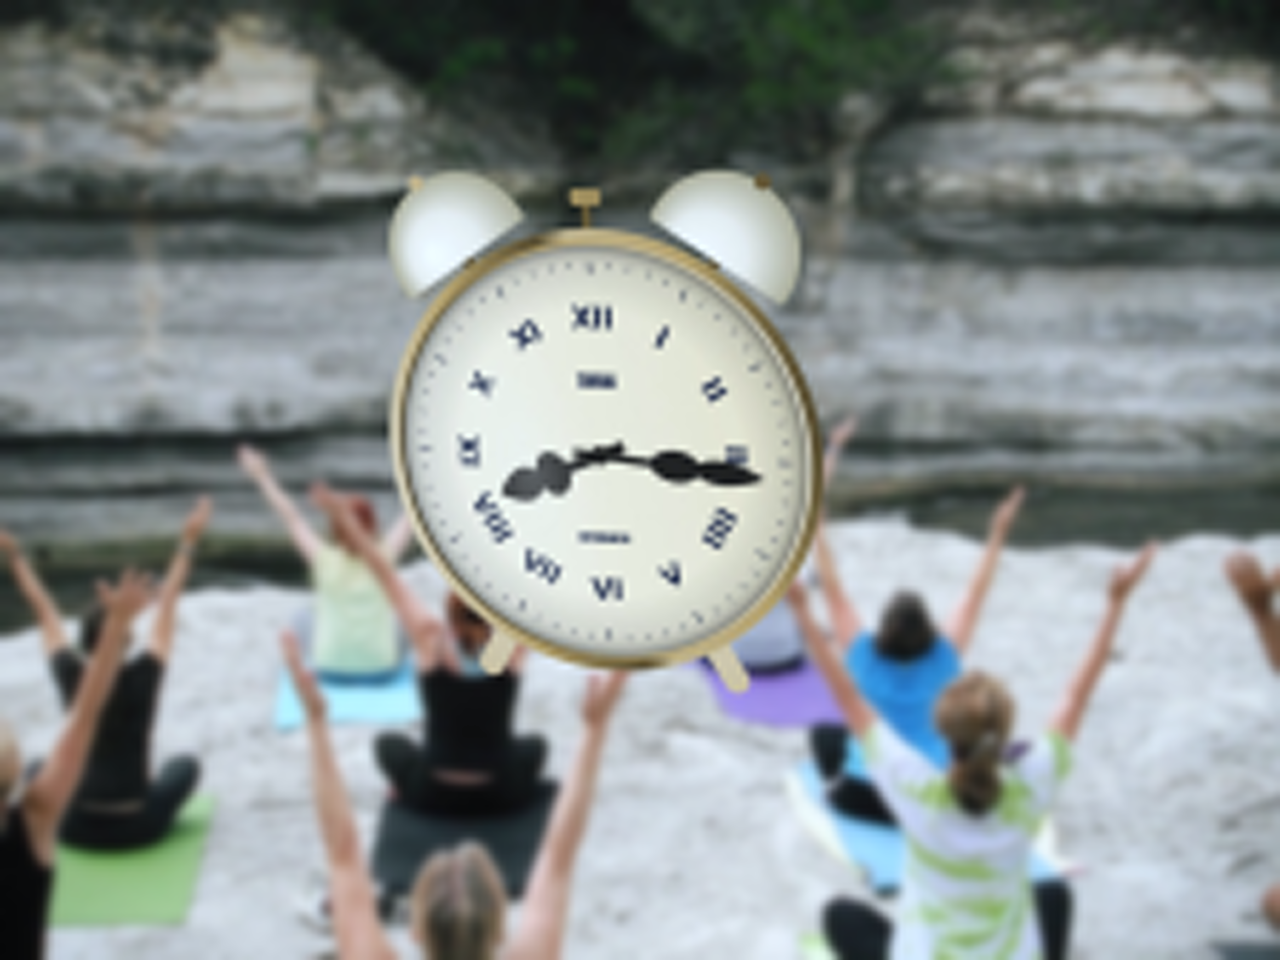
8:16
